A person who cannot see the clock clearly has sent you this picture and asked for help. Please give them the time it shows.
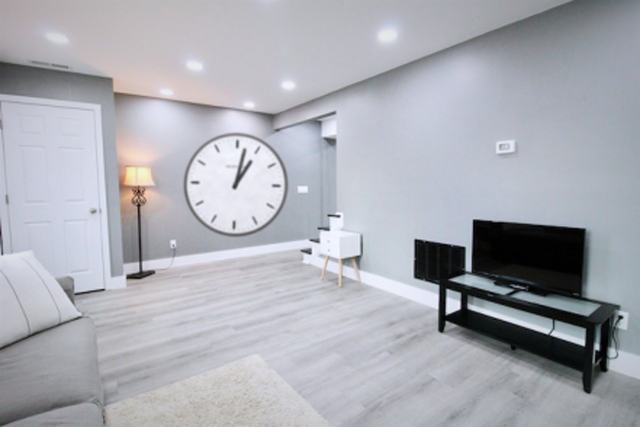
1:02
